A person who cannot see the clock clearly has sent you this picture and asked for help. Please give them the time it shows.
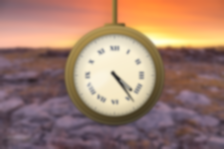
4:24
